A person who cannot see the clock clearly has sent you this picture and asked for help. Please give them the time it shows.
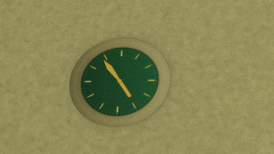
4:54
